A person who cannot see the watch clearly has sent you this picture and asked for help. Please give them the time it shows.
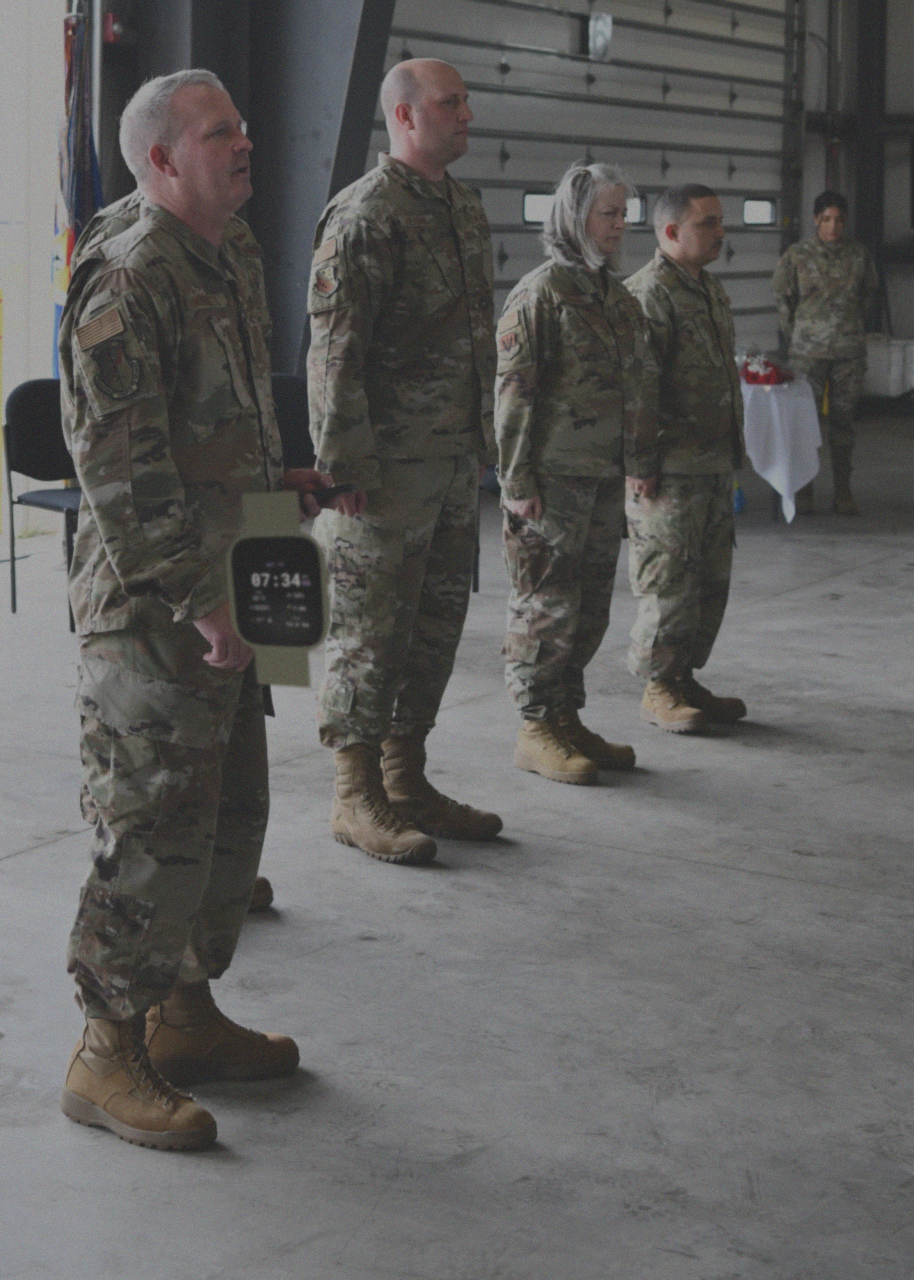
7:34
